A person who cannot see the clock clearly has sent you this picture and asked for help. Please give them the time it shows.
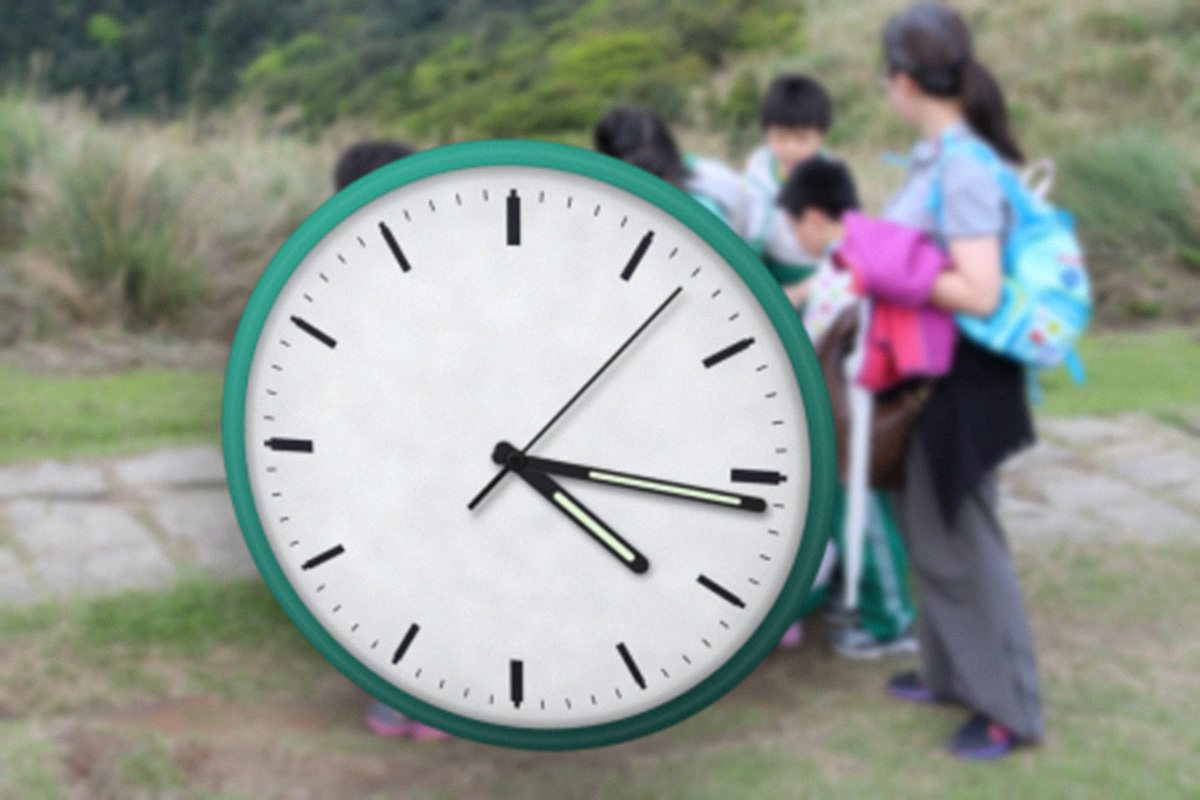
4:16:07
